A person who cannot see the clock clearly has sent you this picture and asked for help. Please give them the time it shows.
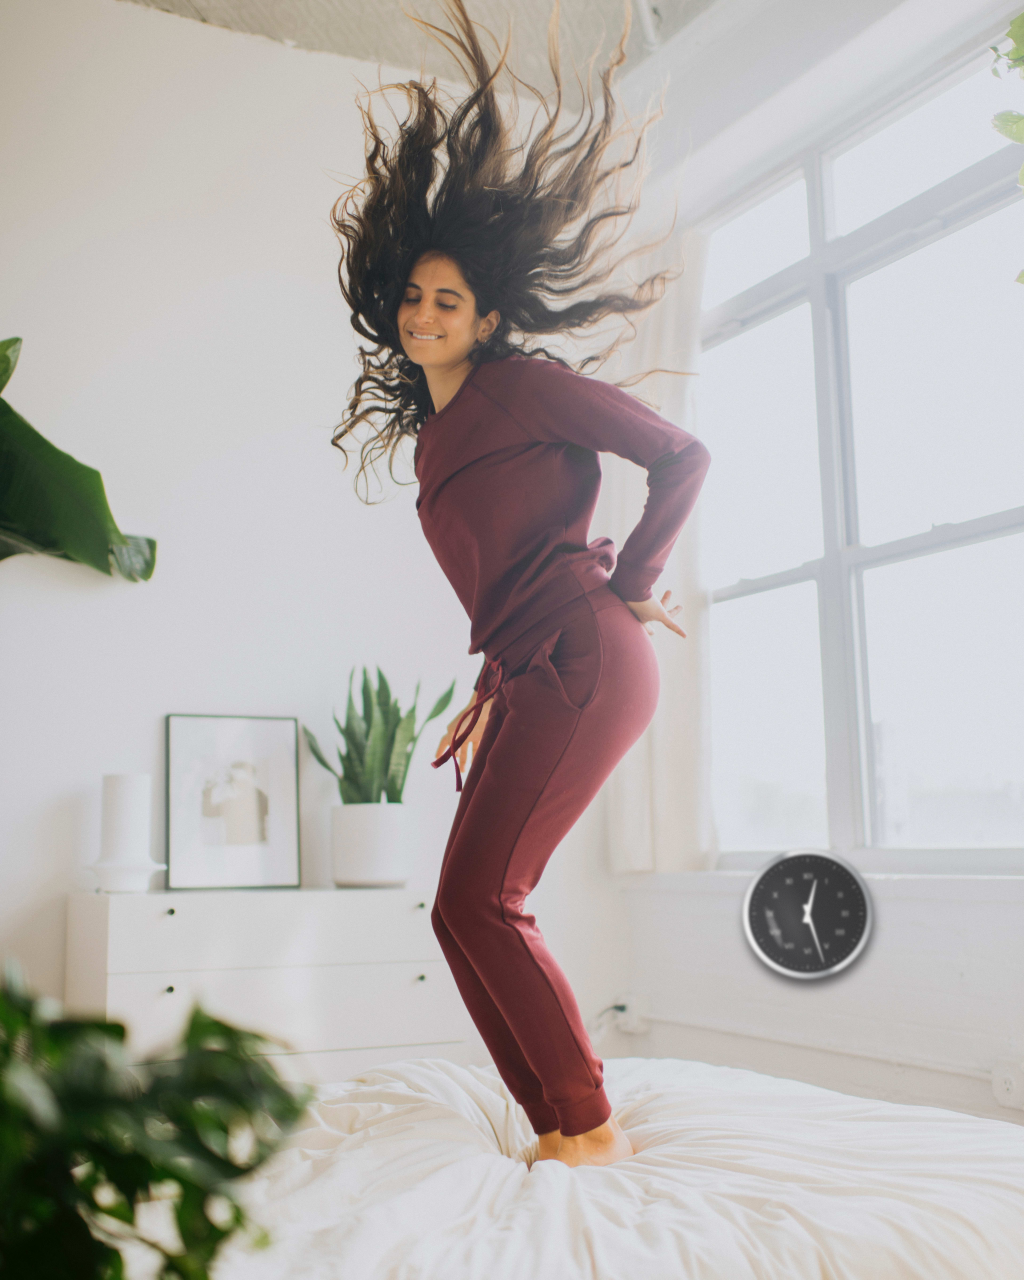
12:27
